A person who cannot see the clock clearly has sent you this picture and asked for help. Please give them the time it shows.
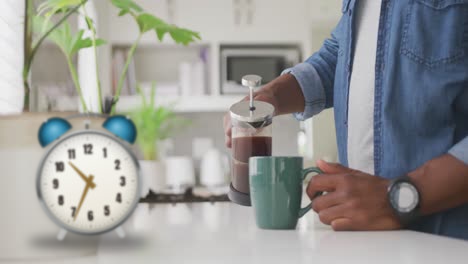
10:34
